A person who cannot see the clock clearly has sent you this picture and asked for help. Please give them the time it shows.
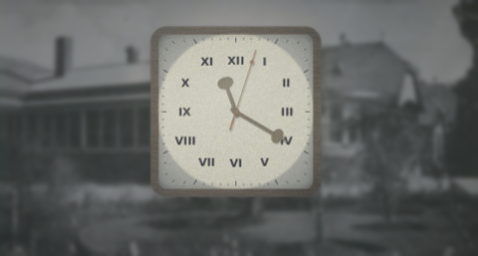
11:20:03
